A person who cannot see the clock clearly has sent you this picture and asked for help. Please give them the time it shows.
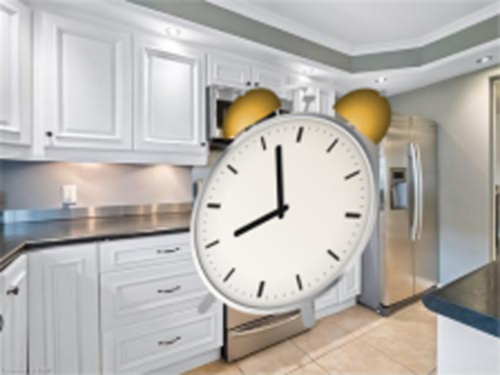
7:57
